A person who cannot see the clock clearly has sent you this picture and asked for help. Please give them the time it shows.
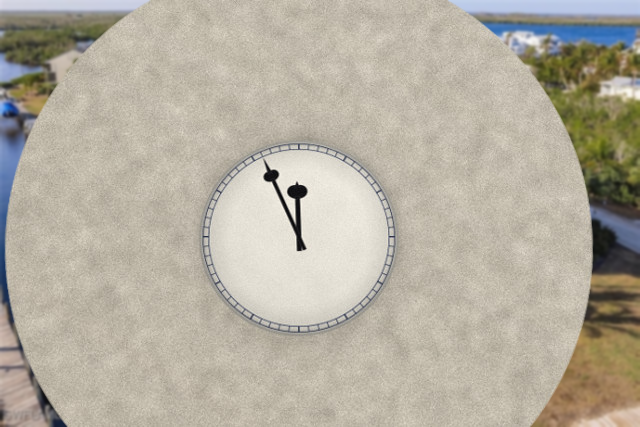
11:56
